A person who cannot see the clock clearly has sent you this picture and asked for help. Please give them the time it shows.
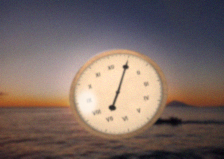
7:05
